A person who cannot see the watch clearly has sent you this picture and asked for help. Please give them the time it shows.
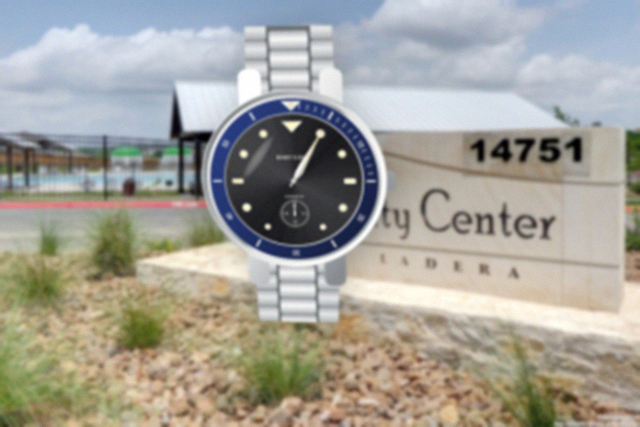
1:05
